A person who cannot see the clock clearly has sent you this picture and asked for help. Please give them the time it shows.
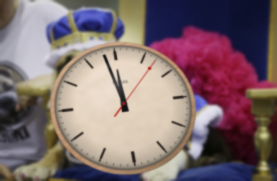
11:58:07
